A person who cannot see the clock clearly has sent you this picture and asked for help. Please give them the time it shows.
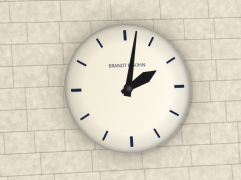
2:02
